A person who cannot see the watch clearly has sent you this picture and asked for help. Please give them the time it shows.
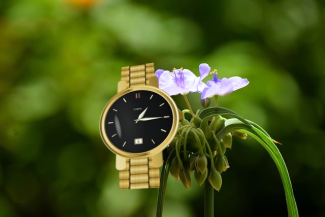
1:15
